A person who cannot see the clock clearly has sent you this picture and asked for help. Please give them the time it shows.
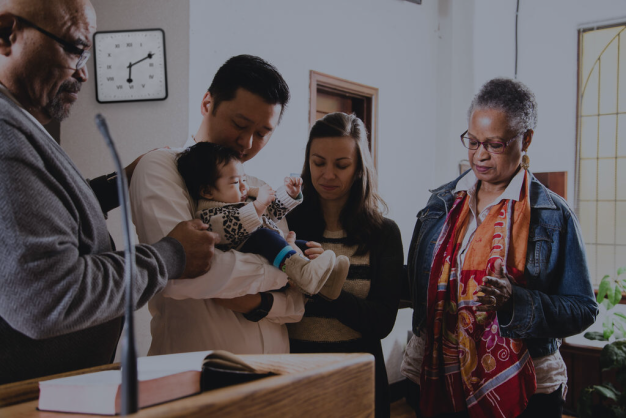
6:11
